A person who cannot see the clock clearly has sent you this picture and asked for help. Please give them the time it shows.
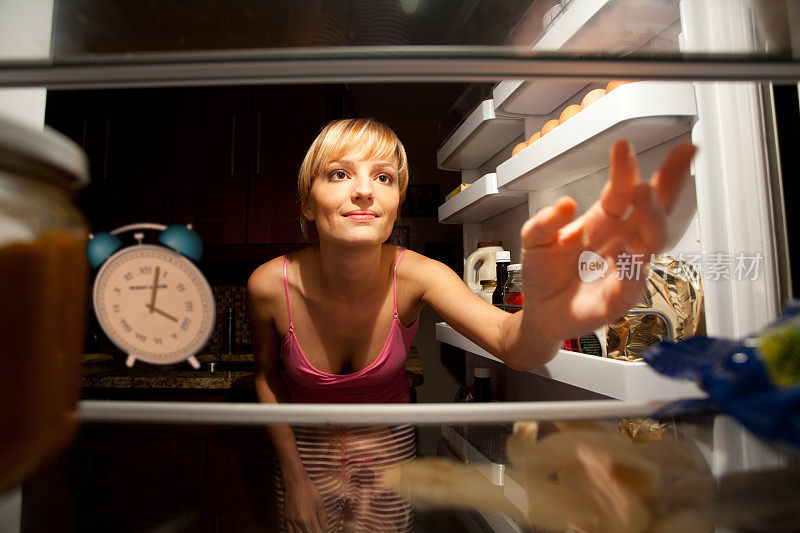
4:03
